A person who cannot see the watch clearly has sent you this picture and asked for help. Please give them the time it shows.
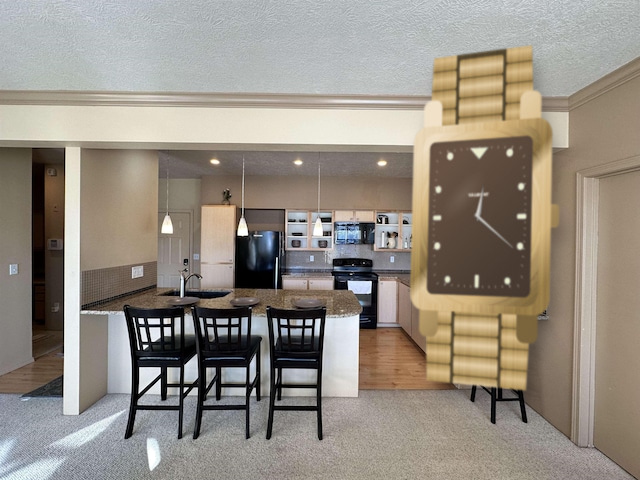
12:21
